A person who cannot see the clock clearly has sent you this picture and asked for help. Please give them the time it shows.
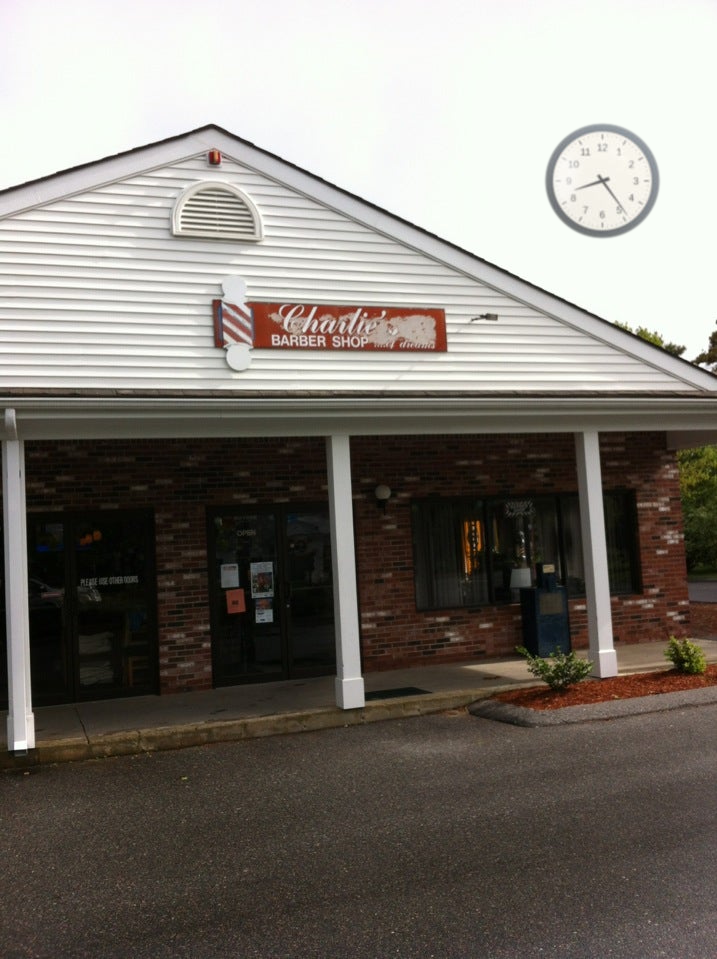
8:24
